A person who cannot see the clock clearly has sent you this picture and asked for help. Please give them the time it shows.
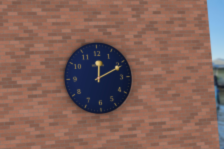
12:11
